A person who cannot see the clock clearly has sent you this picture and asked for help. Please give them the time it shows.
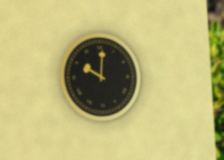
10:01
